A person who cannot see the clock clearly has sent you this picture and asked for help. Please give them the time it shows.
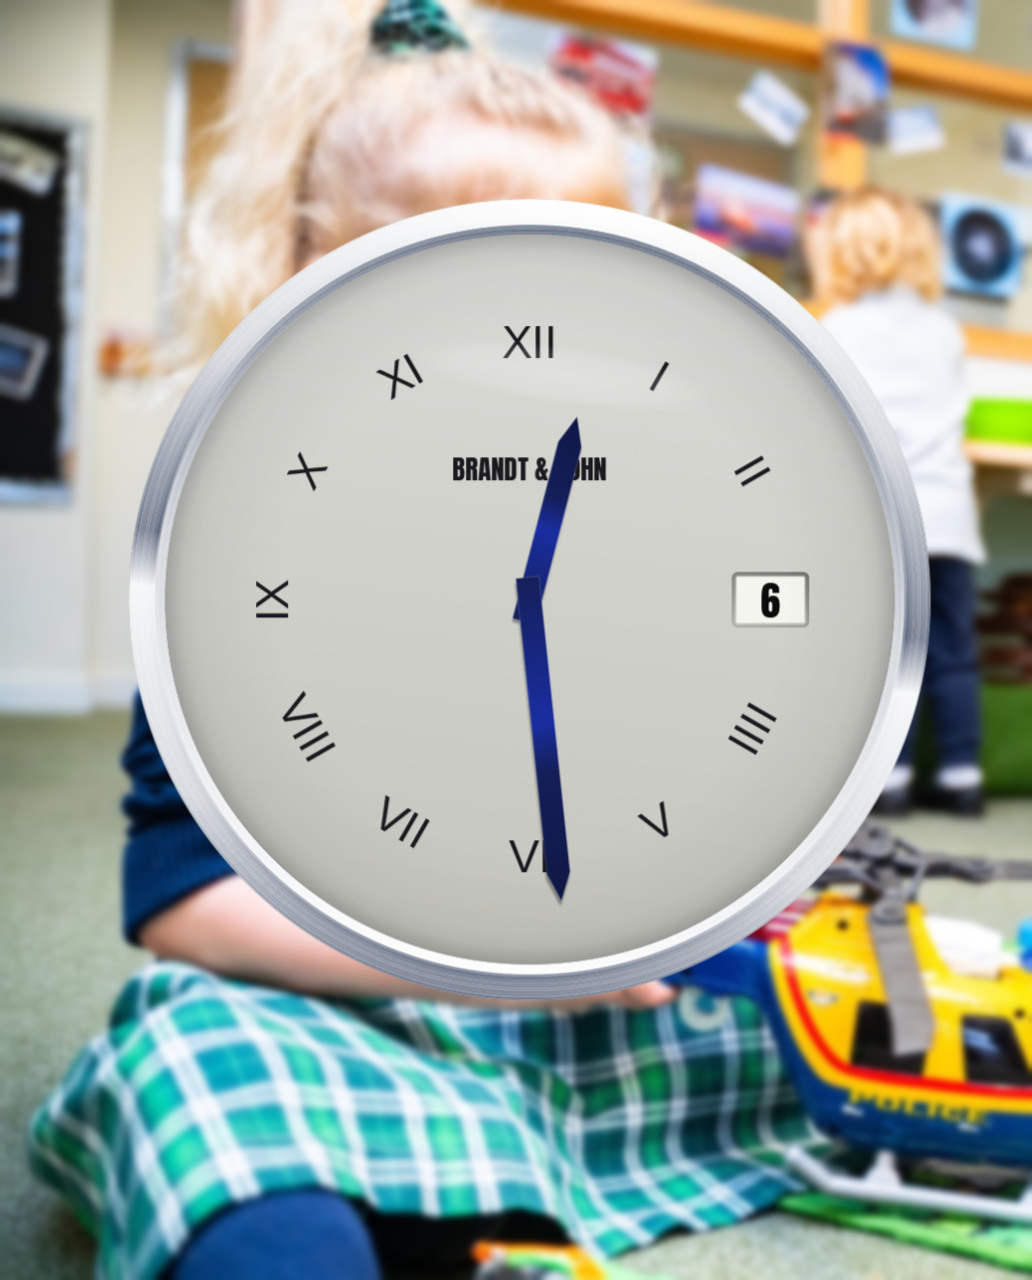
12:29
